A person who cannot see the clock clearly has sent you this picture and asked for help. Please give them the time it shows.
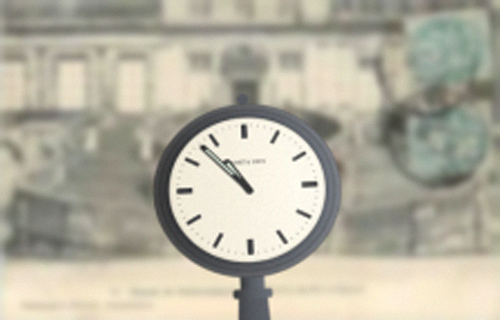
10:53
